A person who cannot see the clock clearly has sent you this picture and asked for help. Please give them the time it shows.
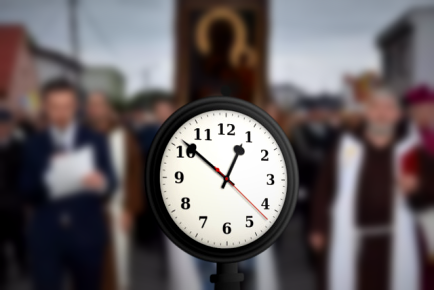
12:51:22
